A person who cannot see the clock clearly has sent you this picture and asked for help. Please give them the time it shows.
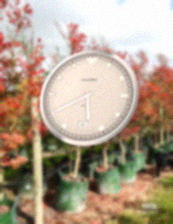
5:40
